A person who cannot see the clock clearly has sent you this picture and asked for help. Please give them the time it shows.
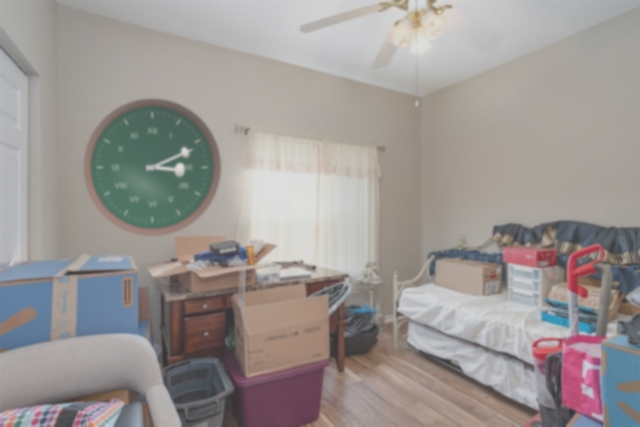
3:11
